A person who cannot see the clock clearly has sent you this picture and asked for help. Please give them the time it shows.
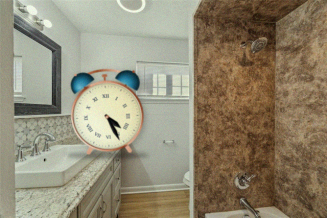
4:26
